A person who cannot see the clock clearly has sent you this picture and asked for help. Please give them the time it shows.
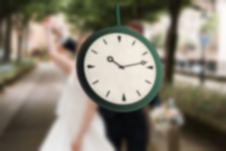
10:13
